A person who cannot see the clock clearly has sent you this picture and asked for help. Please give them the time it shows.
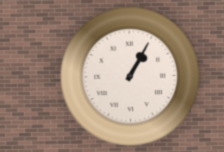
1:05
